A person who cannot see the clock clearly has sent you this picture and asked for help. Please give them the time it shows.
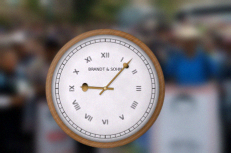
9:07
